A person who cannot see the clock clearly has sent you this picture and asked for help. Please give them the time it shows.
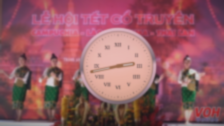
2:43
